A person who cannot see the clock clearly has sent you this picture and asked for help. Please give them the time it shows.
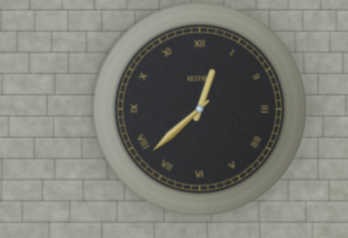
12:38
